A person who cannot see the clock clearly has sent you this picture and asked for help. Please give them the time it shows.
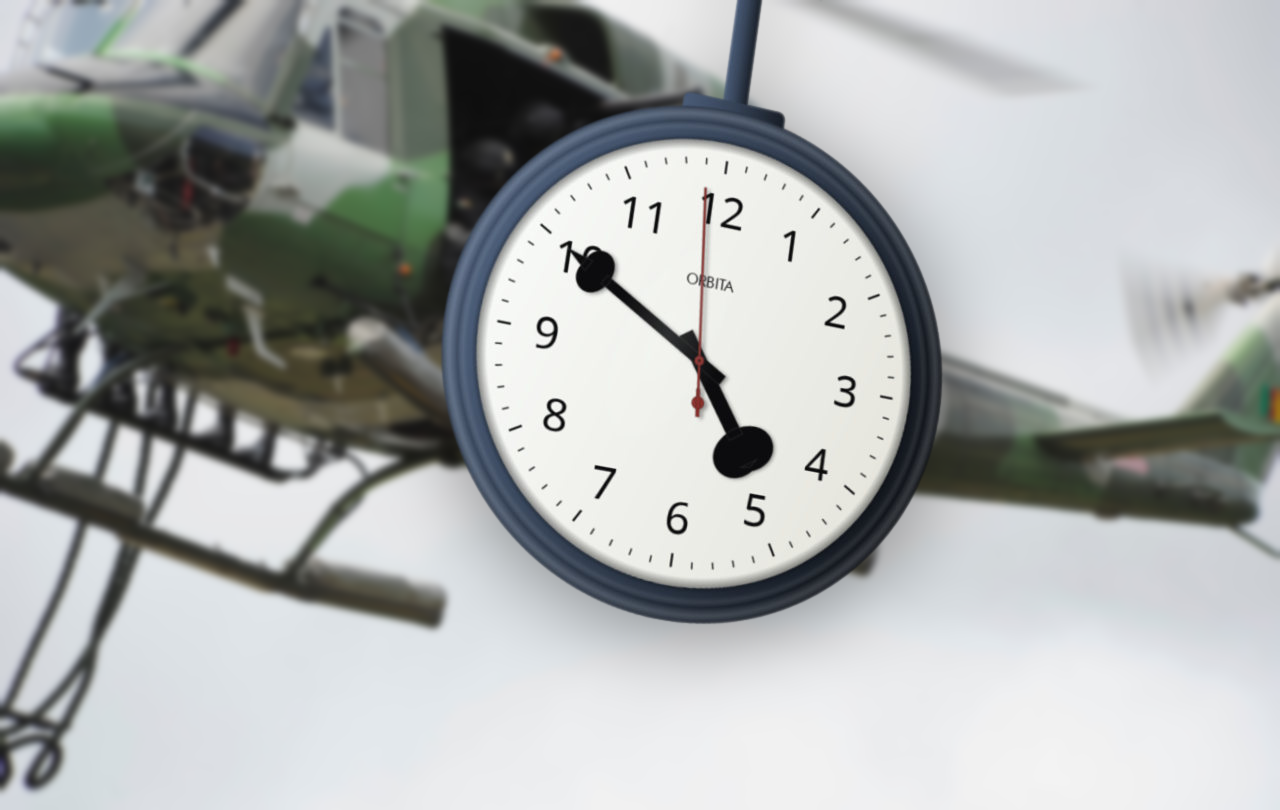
4:49:59
